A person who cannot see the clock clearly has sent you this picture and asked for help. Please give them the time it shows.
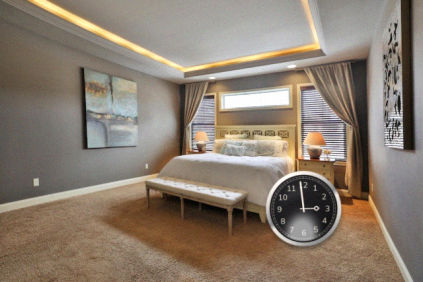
2:59
